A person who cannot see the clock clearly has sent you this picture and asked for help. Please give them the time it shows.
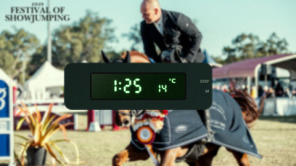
1:25
